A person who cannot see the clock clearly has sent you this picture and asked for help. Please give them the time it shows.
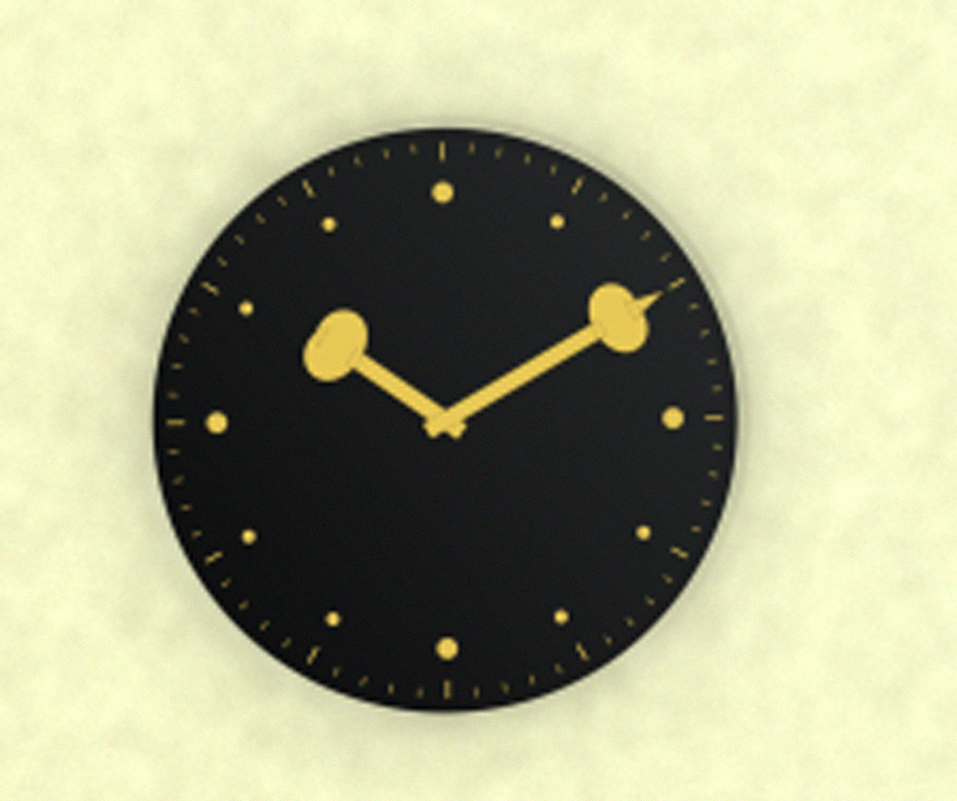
10:10
